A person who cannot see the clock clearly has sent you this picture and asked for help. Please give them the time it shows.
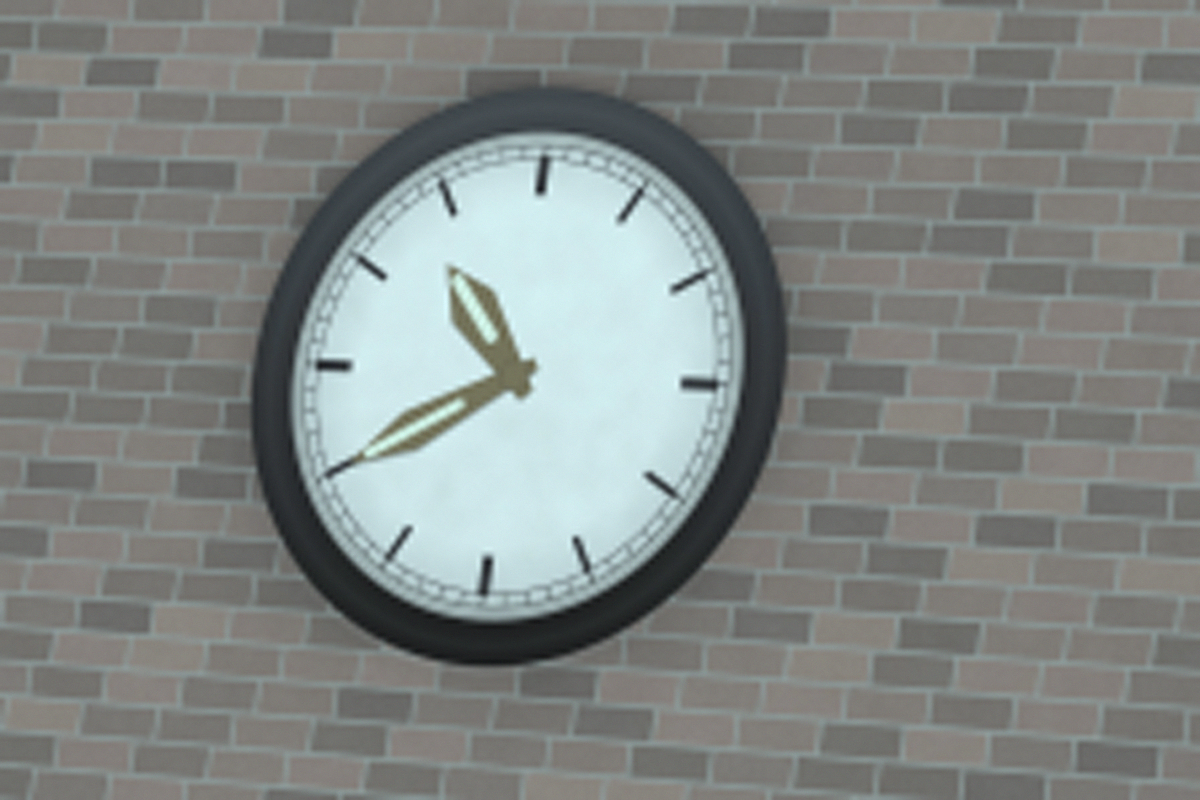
10:40
